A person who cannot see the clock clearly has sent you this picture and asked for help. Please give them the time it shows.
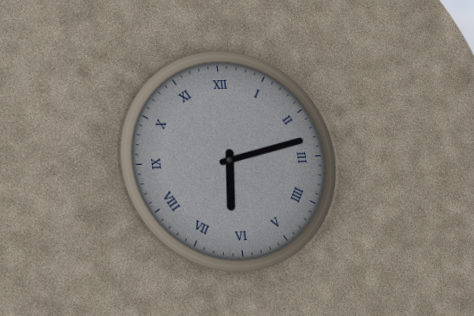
6:13
